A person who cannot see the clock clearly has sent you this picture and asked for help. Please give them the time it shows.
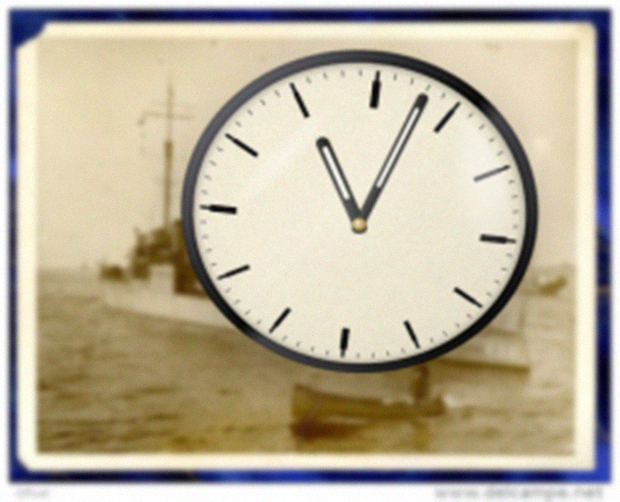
11:03
